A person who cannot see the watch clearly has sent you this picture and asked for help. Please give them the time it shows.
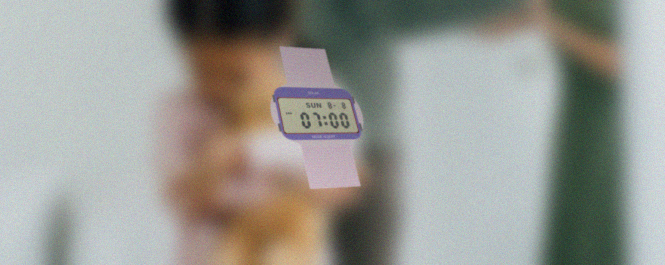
7:00
